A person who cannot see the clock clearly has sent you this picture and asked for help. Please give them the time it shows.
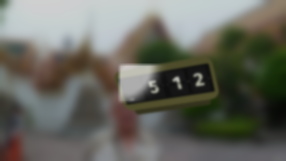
5:12
